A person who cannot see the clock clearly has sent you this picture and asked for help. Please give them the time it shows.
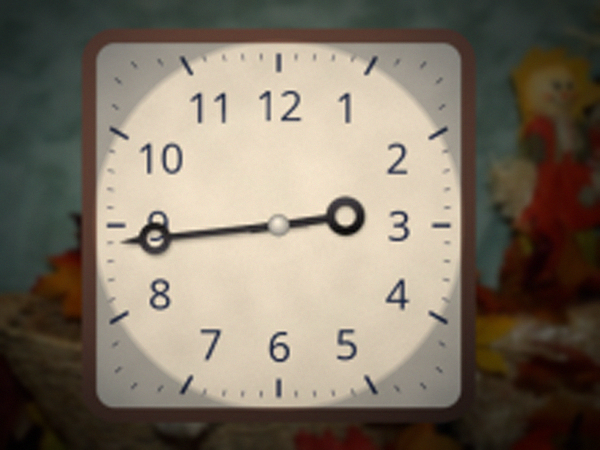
2:44
